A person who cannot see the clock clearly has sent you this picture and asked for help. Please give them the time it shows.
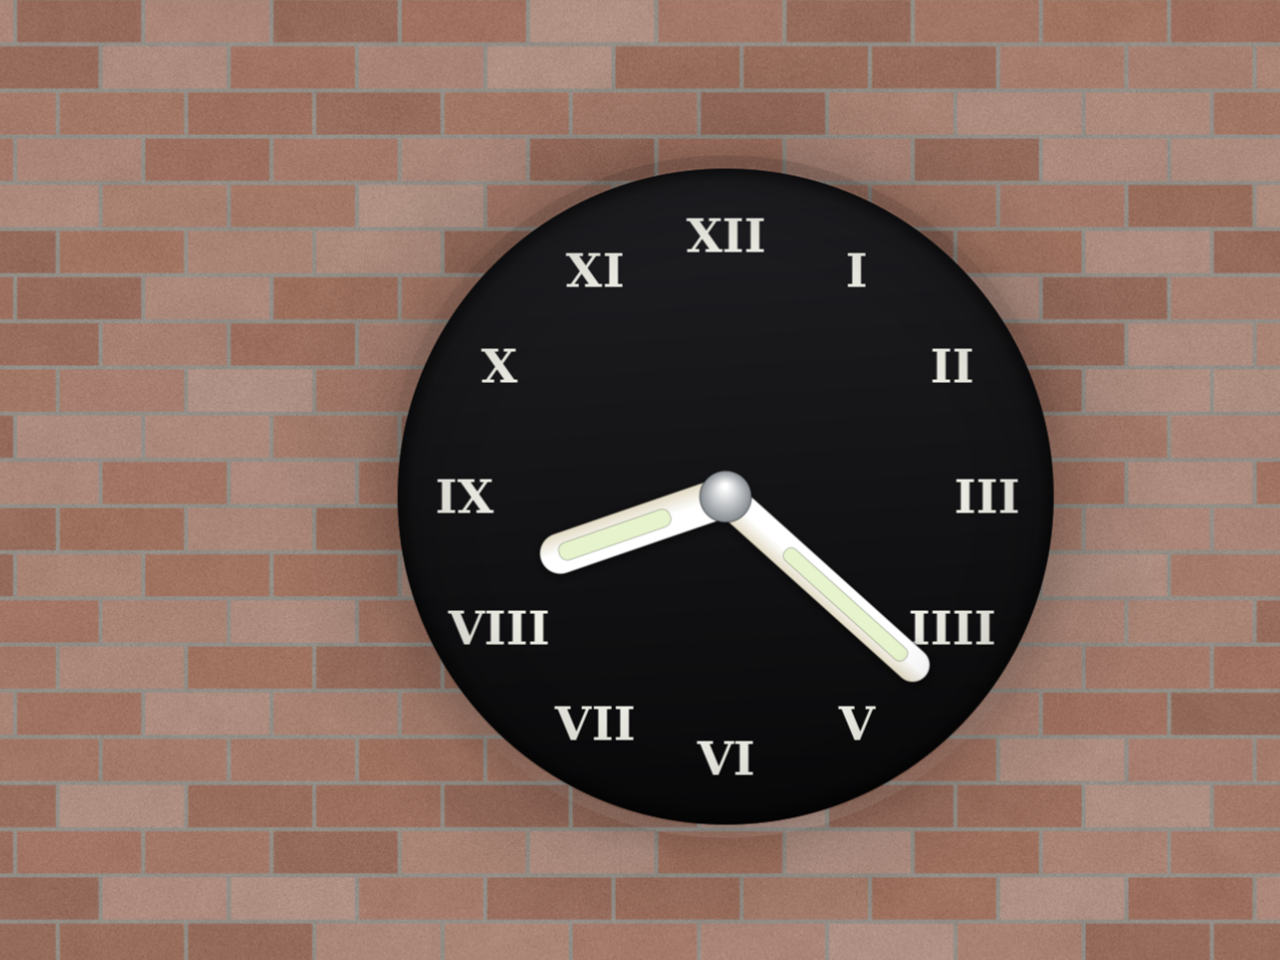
8:22
